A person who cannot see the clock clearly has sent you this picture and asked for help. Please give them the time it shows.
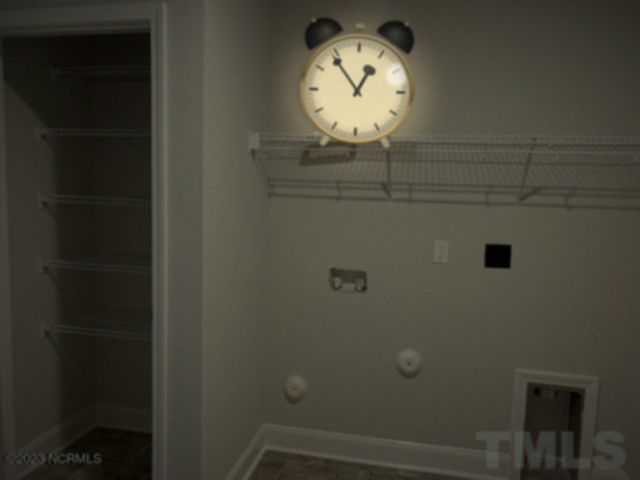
12:54
